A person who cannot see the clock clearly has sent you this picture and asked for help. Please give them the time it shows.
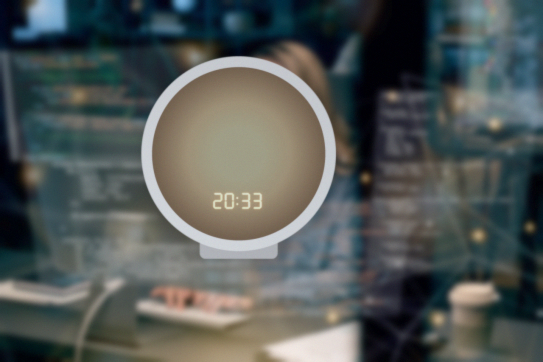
20:33
